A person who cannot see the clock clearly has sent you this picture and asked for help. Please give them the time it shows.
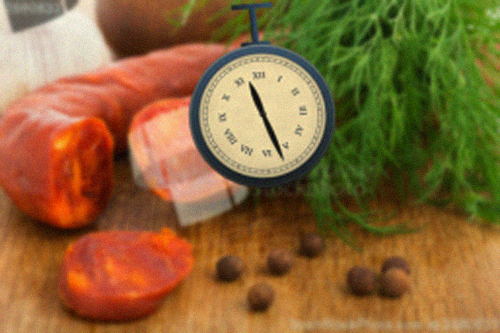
11:27
